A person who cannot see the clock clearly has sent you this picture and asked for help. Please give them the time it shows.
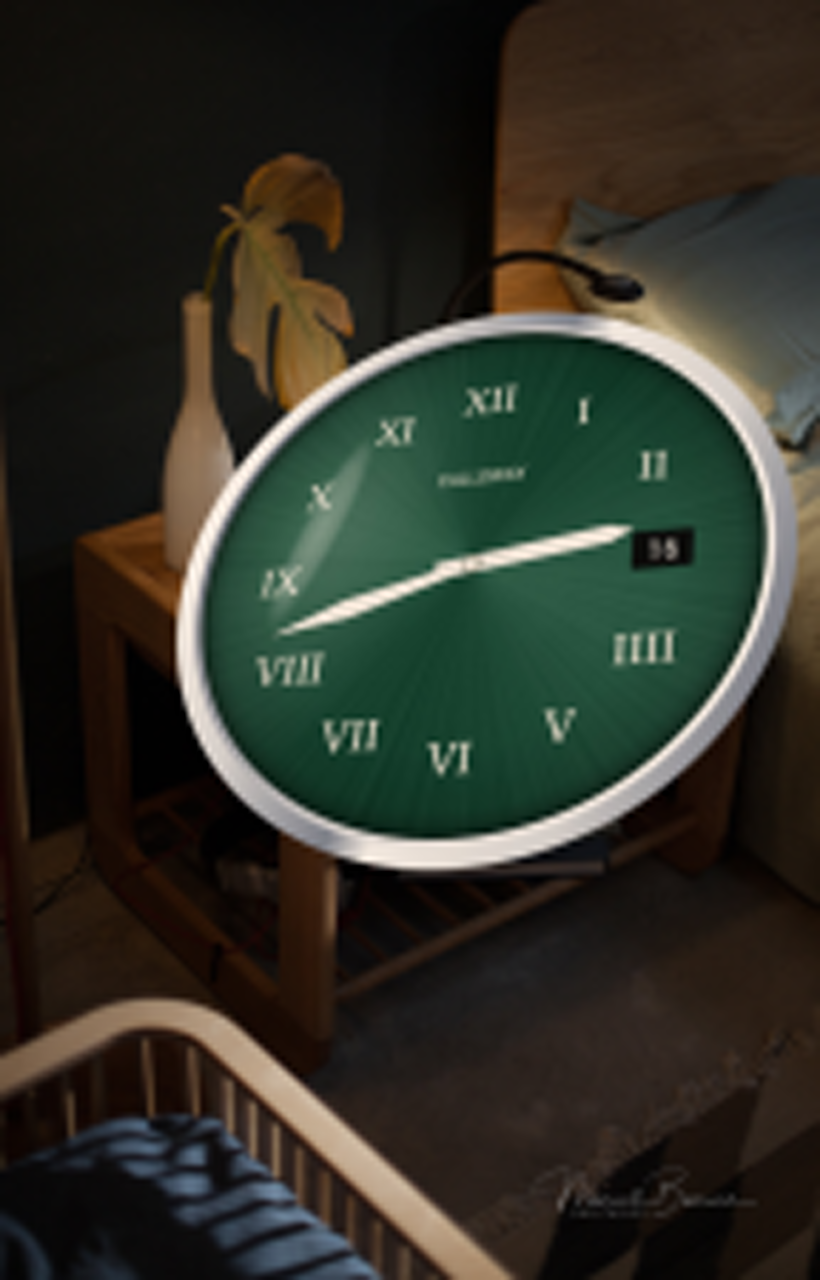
2:42
